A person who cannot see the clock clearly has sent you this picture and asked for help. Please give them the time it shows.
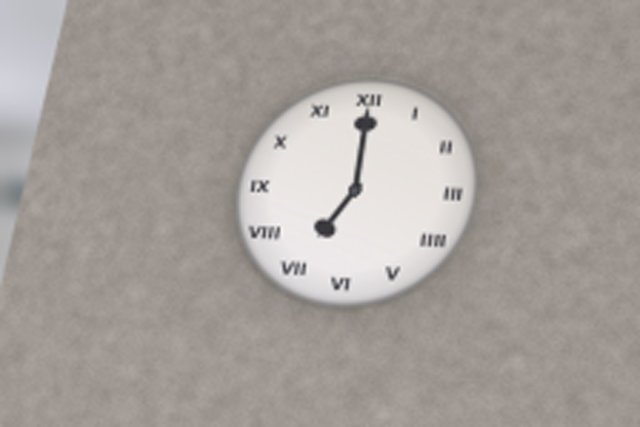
7:00
